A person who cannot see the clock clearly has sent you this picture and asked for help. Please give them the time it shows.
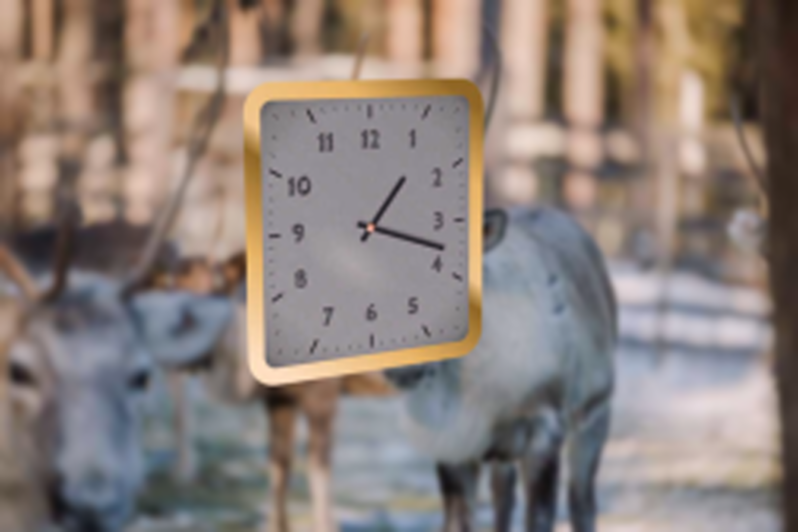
1:18
